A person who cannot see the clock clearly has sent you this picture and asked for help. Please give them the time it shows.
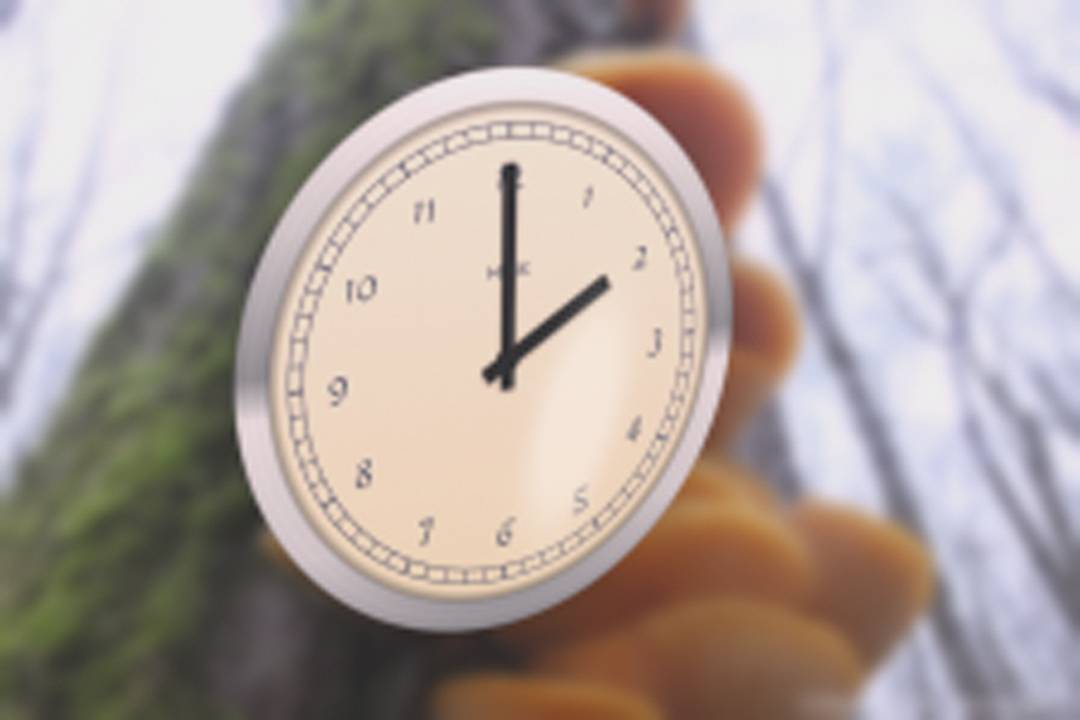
2:00
